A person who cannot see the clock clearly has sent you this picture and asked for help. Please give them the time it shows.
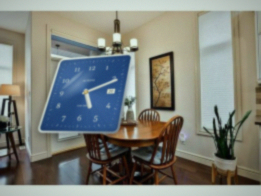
5:11
